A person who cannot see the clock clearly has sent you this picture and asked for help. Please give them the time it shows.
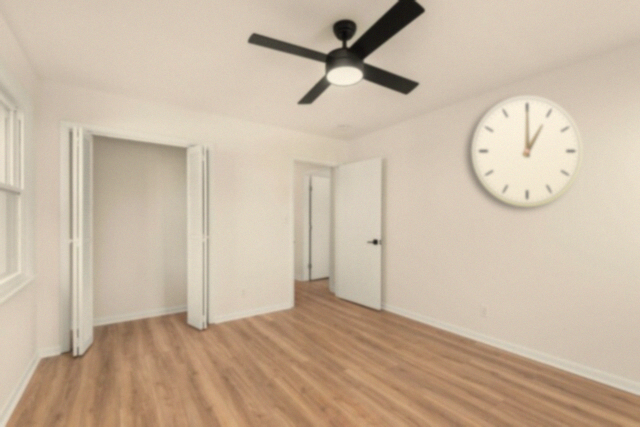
1:00
